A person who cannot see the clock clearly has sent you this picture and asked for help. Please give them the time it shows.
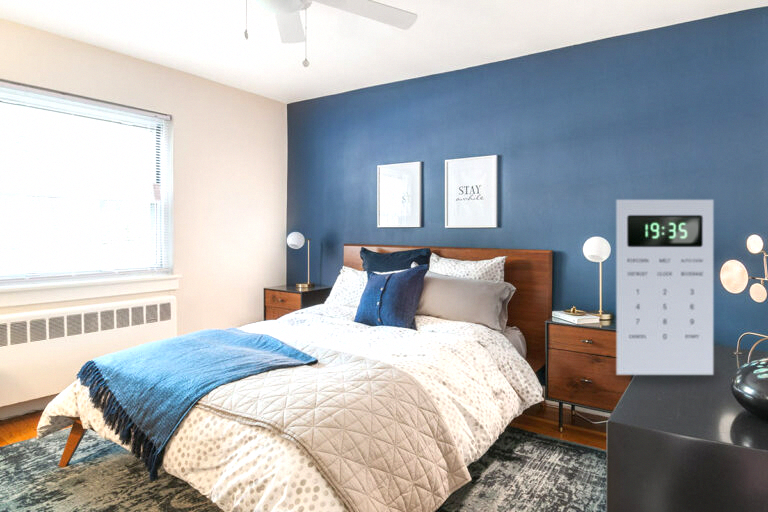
19:35
